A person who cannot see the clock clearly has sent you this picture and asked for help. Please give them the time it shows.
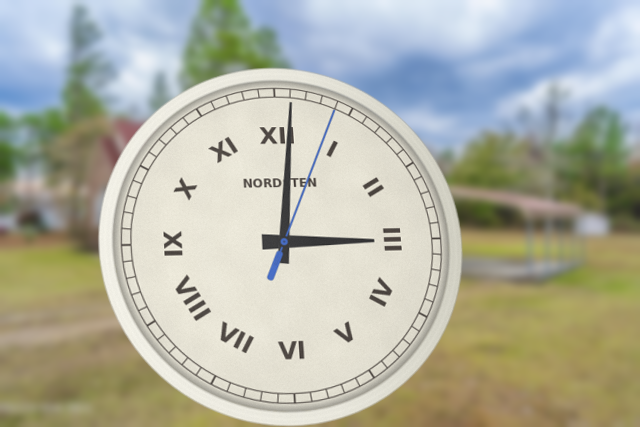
3:01:04
